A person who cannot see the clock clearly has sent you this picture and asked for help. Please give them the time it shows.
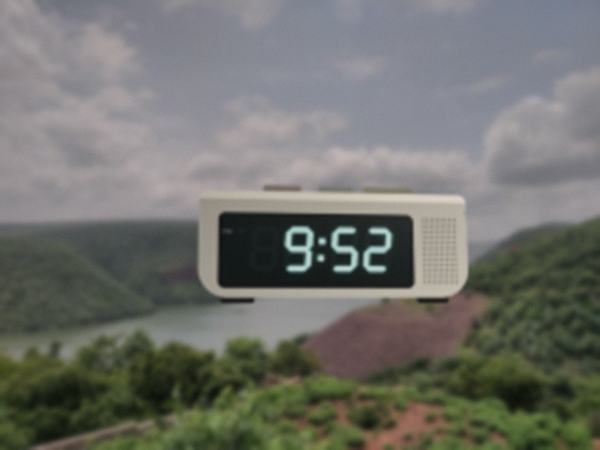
9:52
